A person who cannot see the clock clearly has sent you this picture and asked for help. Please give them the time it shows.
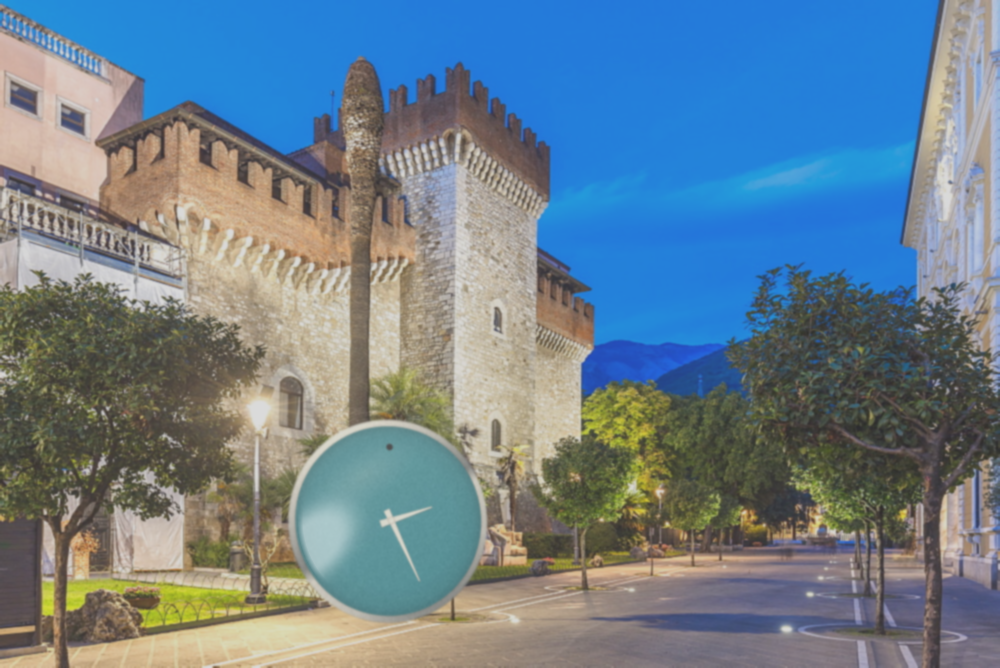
2:26
